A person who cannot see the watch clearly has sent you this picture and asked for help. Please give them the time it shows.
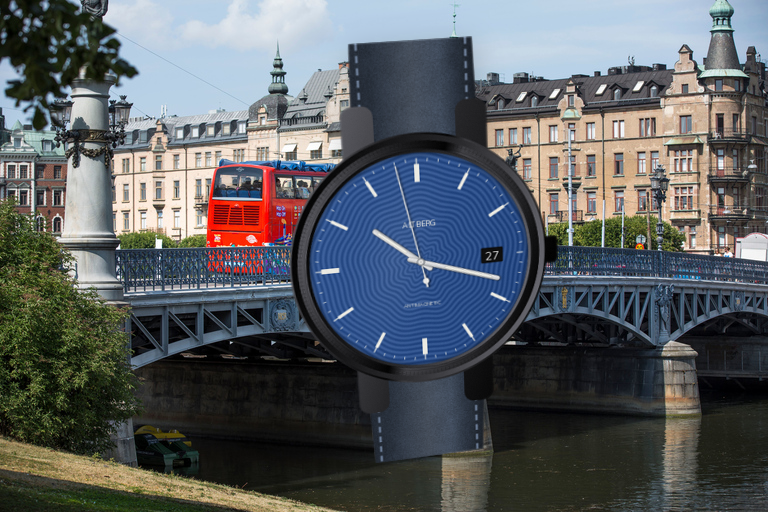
10:17:58
